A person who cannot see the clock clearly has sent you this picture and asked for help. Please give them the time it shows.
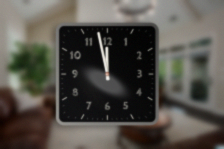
11:58
